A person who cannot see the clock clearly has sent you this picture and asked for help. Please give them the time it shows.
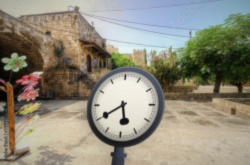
5:40
